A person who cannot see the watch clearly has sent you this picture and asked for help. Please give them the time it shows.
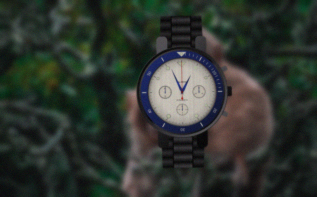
12:56
